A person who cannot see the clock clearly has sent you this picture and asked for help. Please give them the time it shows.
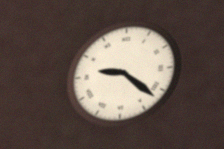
9:22
